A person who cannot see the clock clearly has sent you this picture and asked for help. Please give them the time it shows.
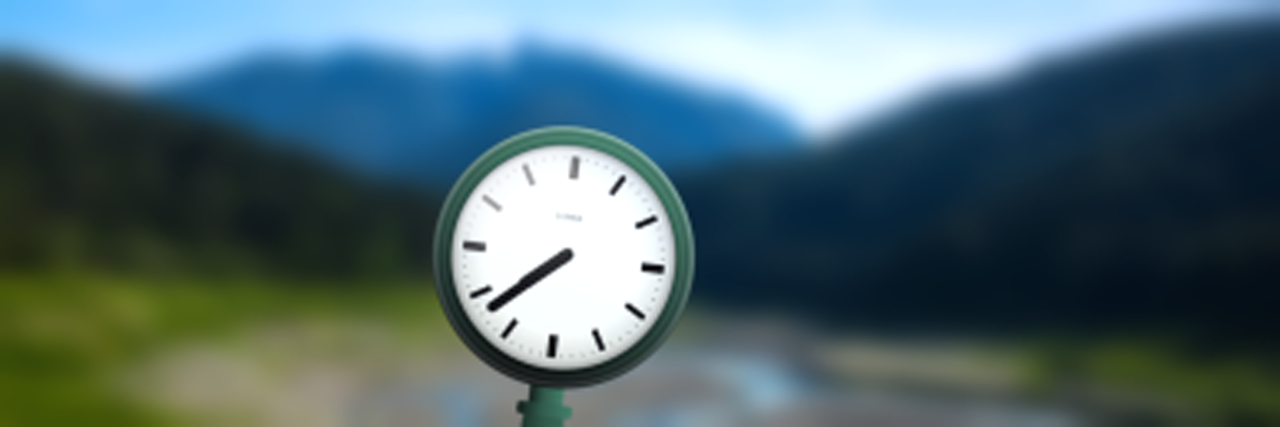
7:38
